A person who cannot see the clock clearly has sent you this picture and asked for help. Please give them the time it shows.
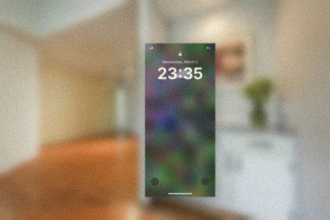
23:35
